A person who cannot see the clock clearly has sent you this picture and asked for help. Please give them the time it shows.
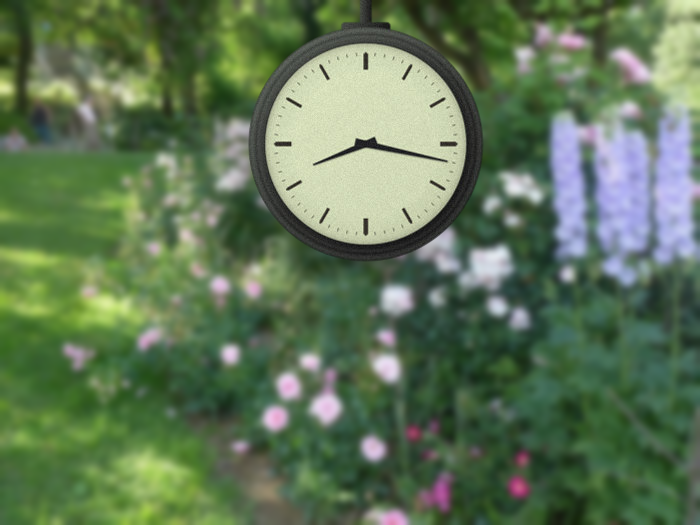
8:17
